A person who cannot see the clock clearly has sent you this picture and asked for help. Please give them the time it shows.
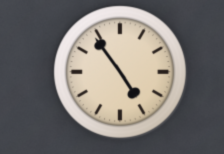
4:54
